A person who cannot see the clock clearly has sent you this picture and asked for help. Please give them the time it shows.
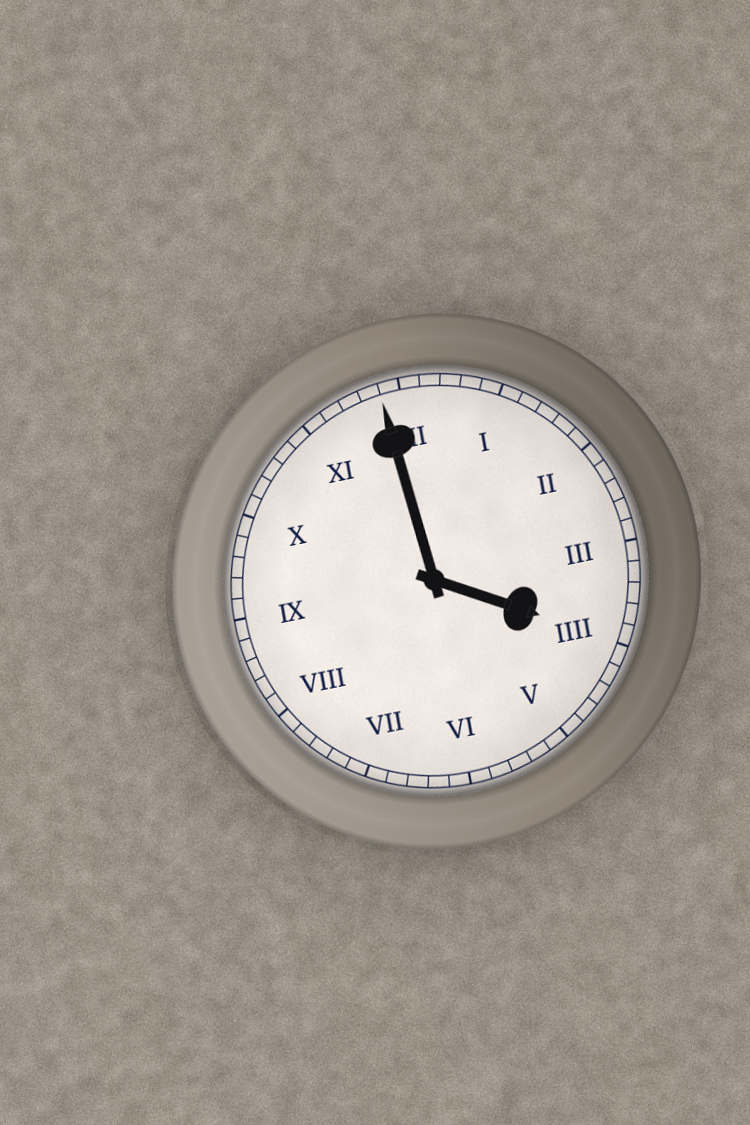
3:59
